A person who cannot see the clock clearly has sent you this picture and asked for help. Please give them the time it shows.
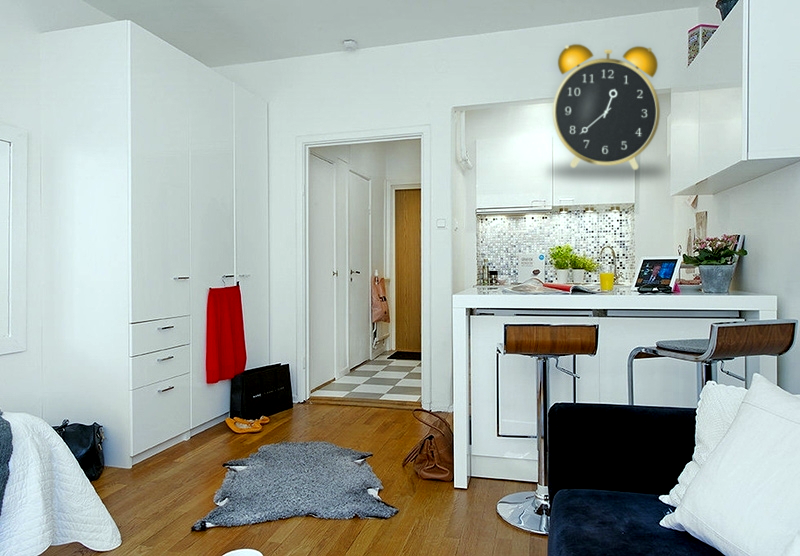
12:38
